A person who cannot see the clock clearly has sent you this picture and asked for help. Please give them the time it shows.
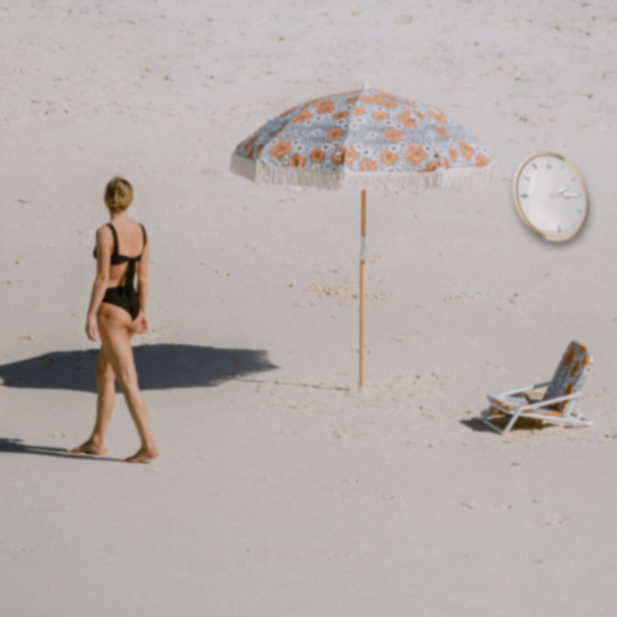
2:15
